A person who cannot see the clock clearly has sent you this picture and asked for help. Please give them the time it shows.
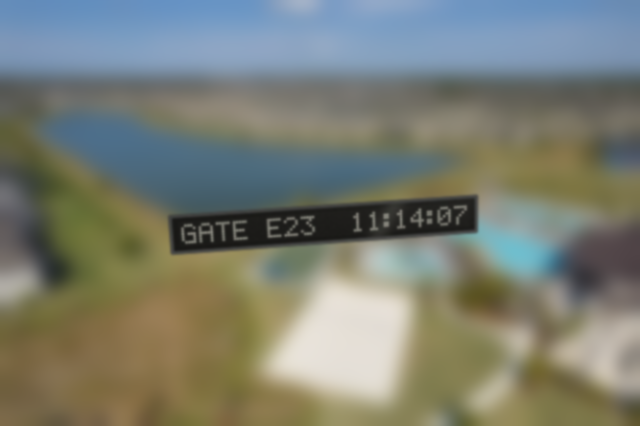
11:14:07
